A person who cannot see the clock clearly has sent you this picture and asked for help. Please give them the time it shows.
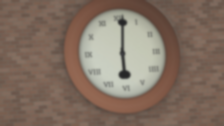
6:01
